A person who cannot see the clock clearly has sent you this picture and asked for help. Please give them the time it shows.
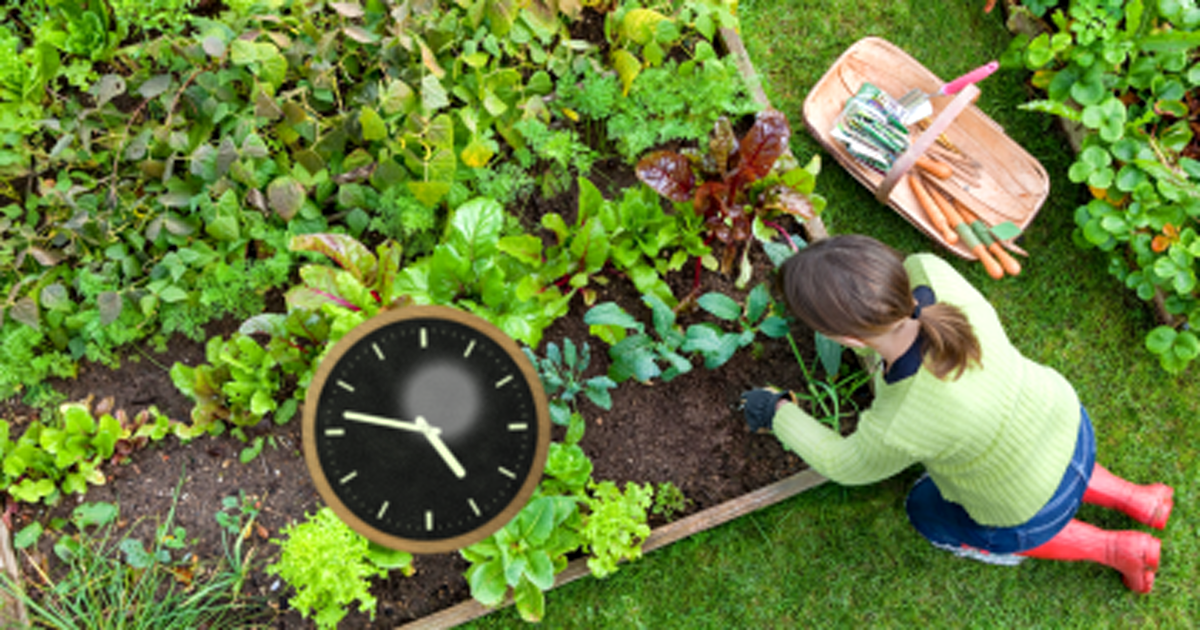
4:47
